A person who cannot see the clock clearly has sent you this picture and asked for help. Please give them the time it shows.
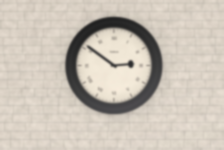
2:51
